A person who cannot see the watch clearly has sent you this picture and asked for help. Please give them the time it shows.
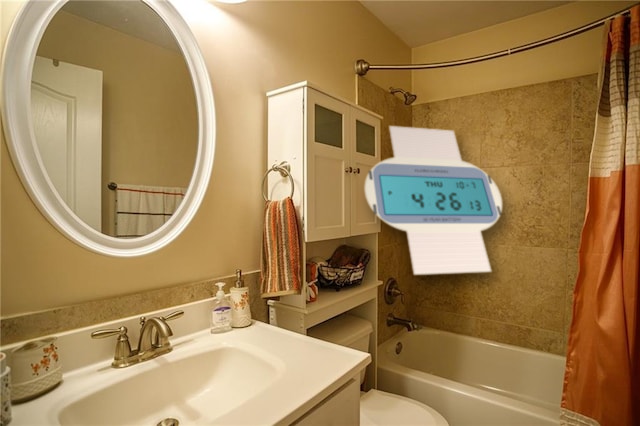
4:26:13
